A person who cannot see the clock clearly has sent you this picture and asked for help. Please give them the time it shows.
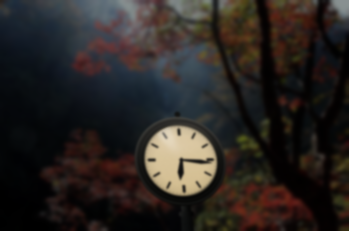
6:16
